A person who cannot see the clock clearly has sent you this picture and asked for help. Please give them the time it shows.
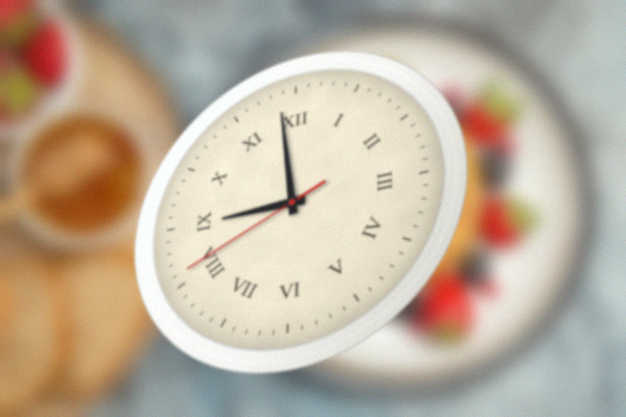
8:58:41
